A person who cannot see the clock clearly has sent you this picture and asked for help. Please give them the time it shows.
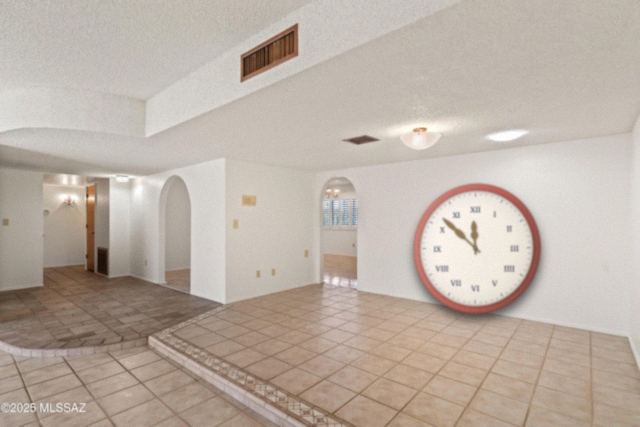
11:52
